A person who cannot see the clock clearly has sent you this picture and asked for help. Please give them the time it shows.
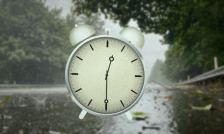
12:30
